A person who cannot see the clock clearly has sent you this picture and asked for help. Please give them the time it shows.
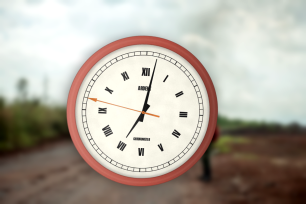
7:01:47
